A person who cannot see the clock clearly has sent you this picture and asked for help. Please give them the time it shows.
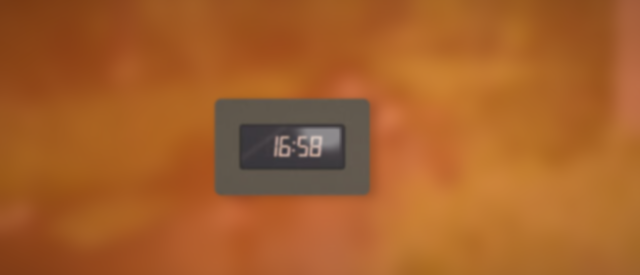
16:58
